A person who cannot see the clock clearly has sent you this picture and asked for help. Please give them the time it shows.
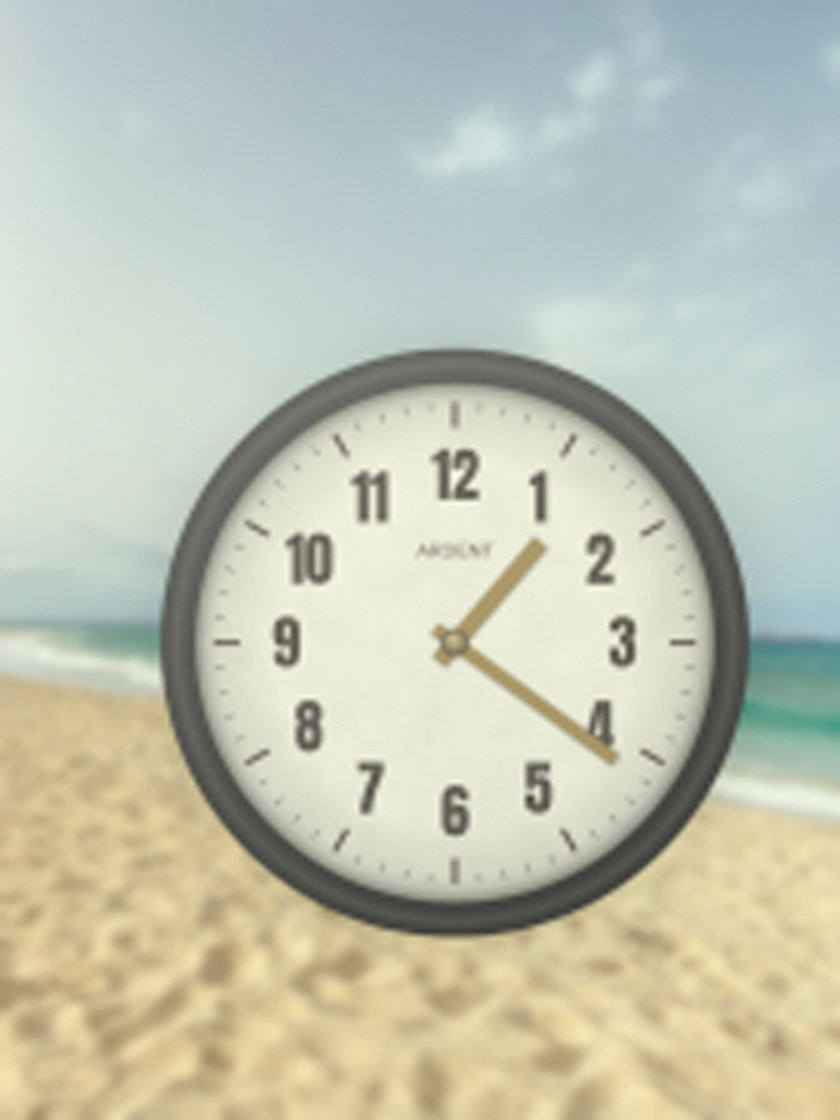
1:21
